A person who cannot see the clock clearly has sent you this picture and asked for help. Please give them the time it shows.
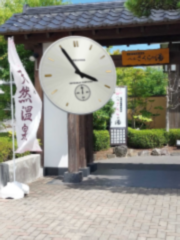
3:55
